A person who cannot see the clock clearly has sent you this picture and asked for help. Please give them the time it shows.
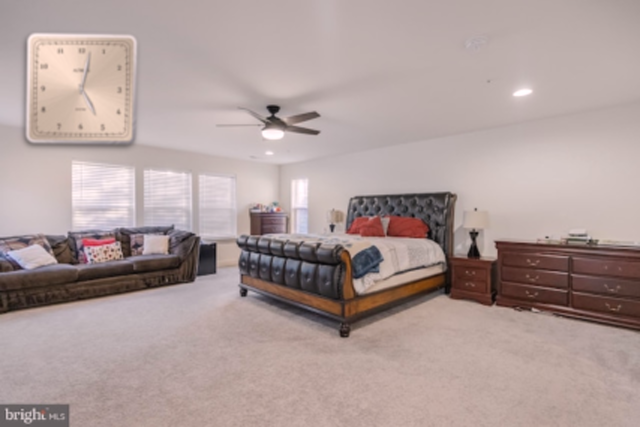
5:02
